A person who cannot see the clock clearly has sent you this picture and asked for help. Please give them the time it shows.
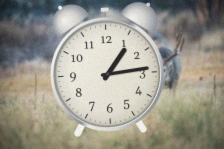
1:14
